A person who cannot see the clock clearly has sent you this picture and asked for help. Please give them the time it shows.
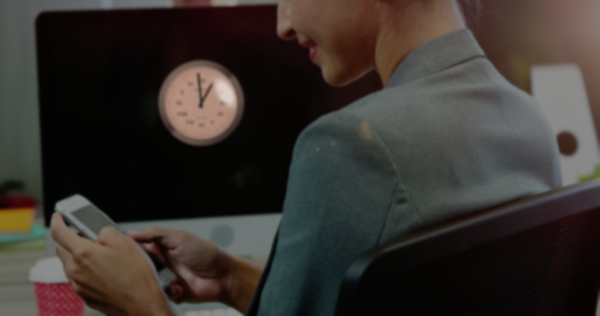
12:59
